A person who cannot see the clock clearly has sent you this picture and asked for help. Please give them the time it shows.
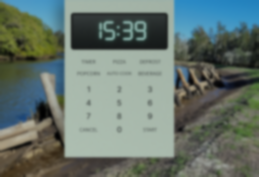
15:39
